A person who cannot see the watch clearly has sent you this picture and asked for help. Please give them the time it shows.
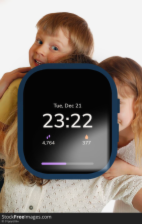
23:22
